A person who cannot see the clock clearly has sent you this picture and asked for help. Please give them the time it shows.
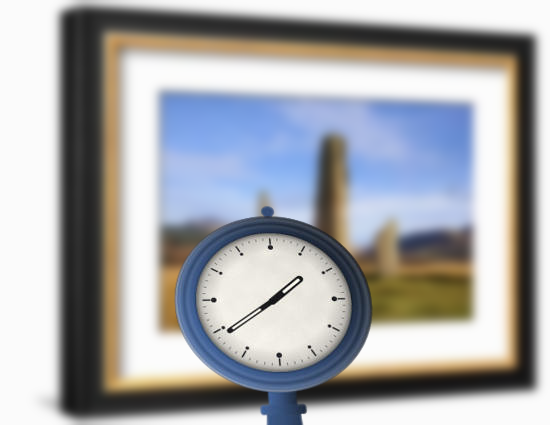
1:39
